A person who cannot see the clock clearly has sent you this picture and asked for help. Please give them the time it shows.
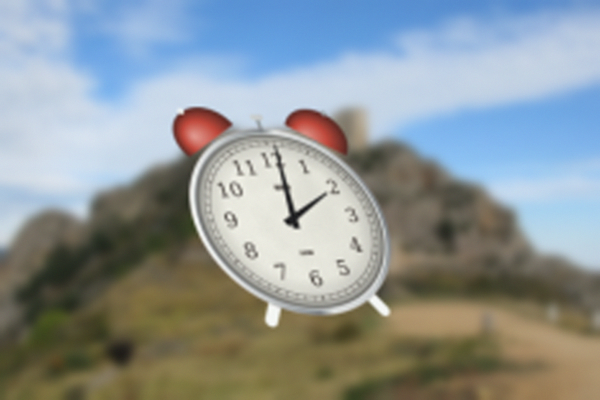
2:01
